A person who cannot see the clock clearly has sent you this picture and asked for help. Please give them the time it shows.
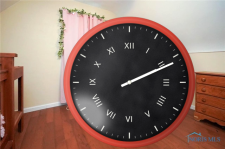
2:11
